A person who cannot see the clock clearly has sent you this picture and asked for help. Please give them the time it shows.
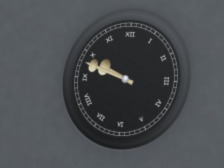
9:48
